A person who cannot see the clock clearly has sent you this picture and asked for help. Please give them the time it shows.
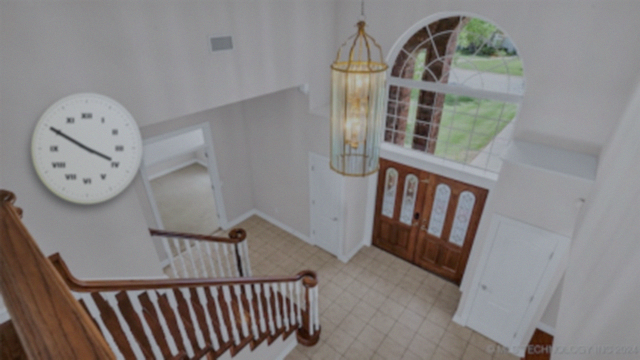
3:50
